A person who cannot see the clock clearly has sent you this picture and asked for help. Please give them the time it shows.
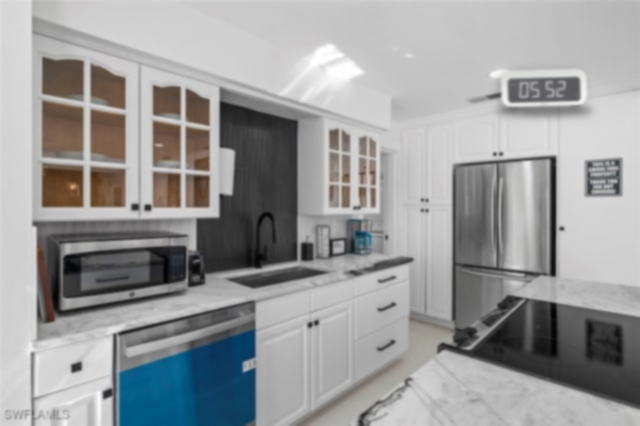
5:52
